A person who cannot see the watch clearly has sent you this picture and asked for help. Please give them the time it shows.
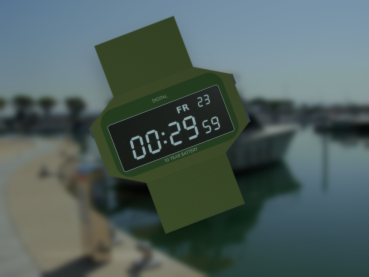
0:29:59
